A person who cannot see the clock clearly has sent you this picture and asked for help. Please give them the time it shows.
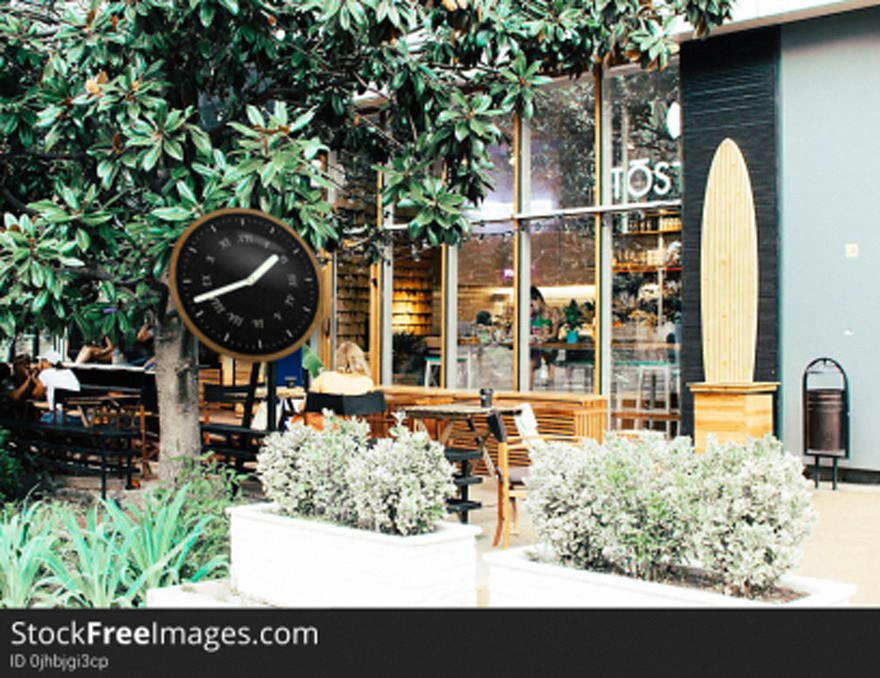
1:42
